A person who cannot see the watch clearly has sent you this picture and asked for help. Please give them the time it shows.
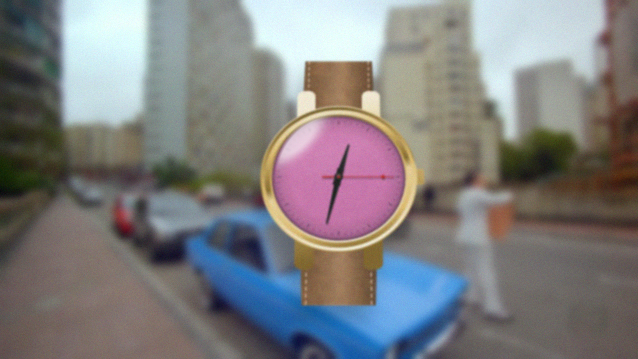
12:32:15
